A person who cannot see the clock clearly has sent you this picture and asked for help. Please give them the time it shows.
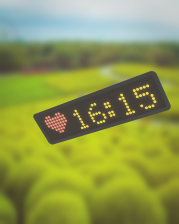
16:15
